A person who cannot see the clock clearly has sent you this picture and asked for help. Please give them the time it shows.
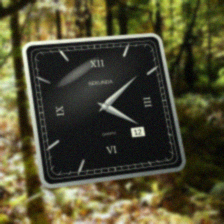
4:09
